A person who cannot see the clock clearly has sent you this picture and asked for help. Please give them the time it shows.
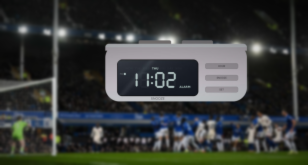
11:02
